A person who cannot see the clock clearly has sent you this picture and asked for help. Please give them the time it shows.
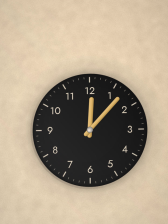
12:07
